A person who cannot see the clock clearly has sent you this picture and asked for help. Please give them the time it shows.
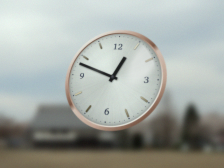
12:48
